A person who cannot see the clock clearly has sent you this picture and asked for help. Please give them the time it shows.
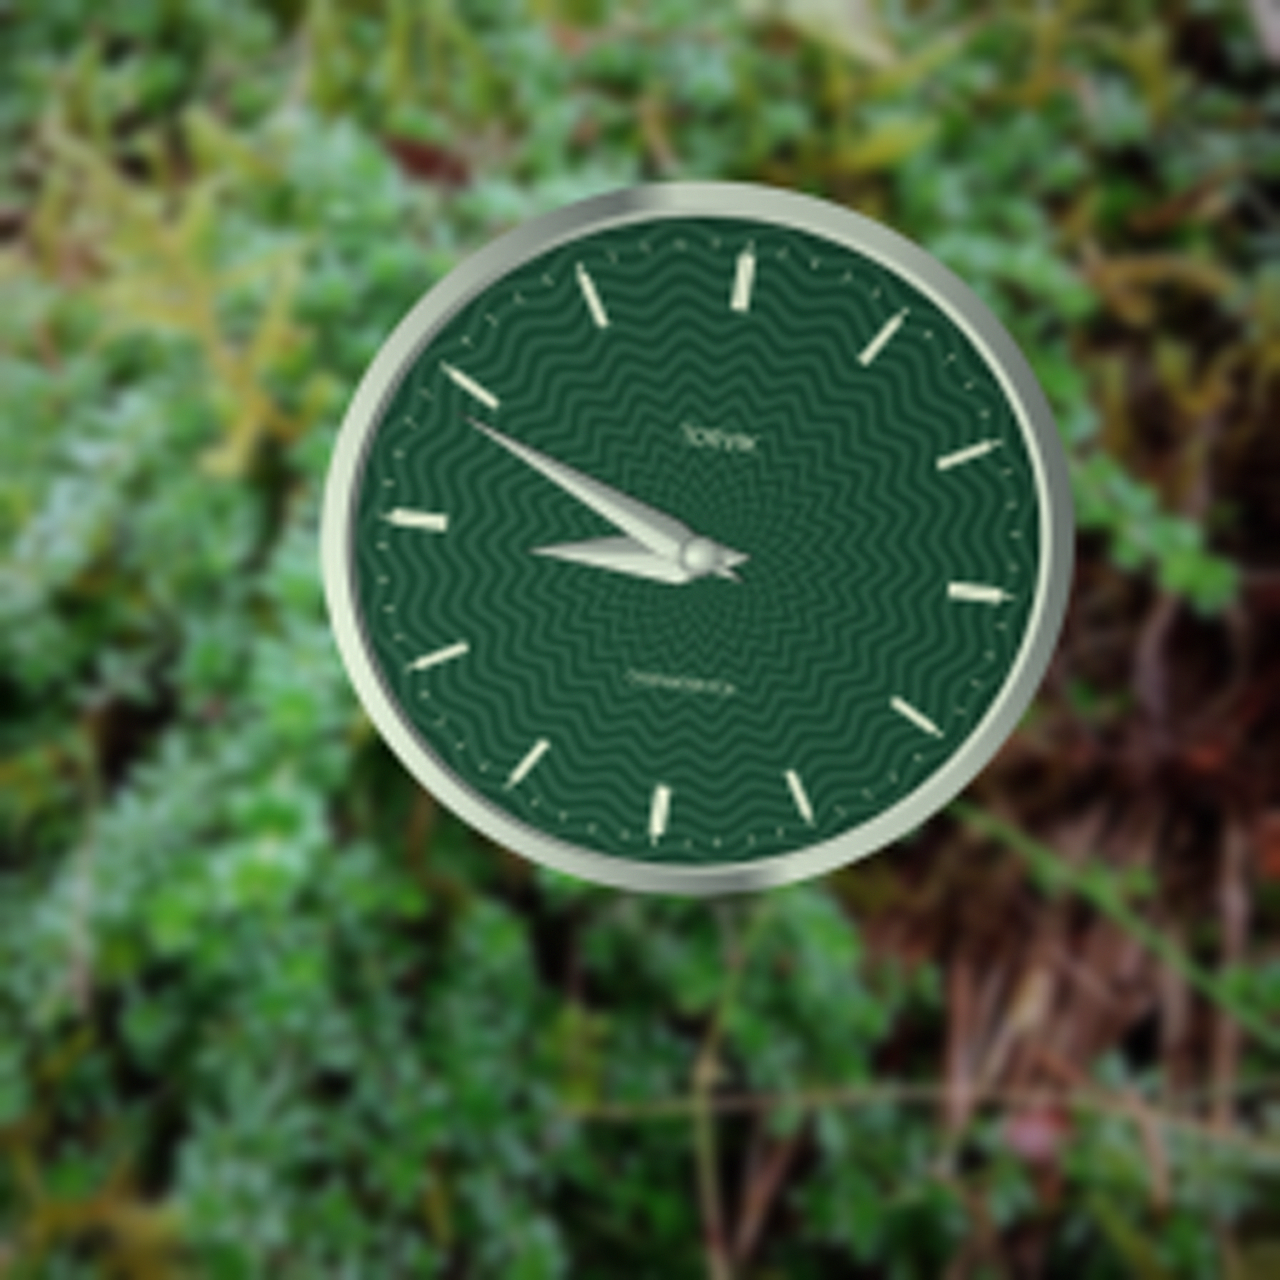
8:49
